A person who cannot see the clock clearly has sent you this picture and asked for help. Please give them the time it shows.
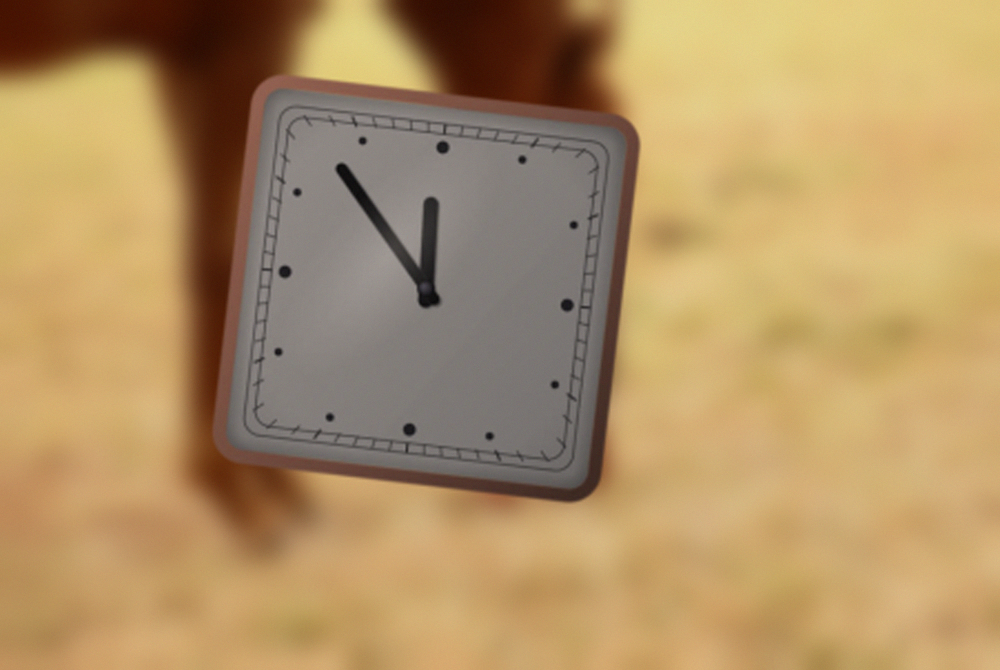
11:53
